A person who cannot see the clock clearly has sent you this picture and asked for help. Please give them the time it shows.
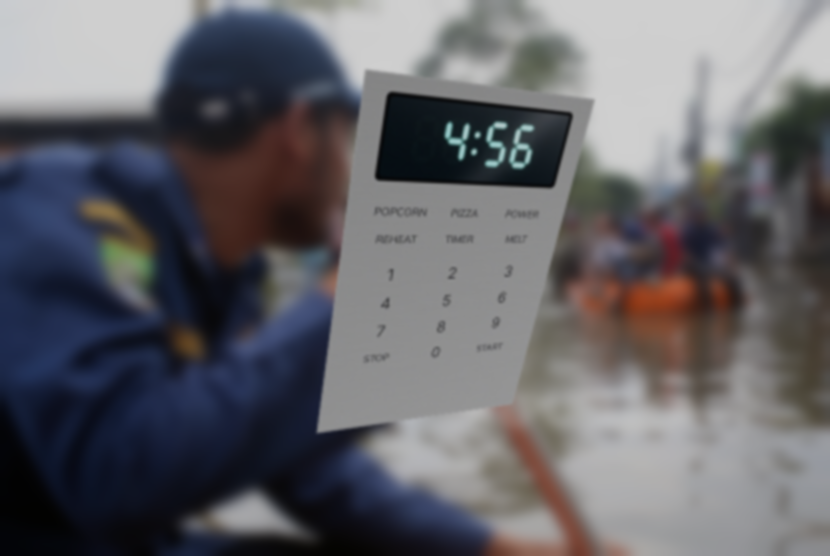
4:56
